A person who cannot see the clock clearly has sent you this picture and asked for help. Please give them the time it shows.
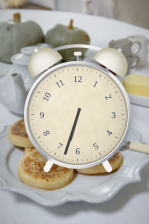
6:33
